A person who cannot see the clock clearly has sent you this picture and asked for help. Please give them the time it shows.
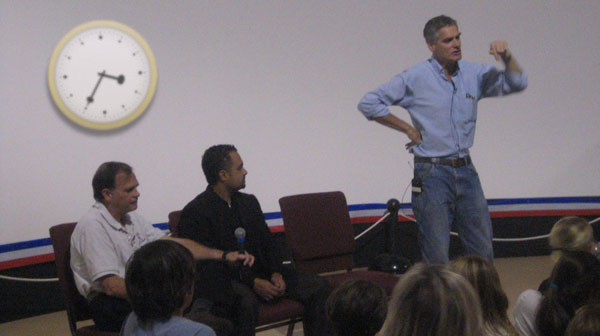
3:35
